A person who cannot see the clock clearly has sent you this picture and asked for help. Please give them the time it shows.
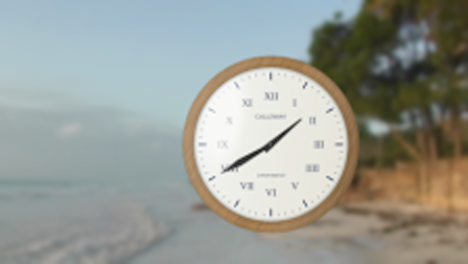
1:40
